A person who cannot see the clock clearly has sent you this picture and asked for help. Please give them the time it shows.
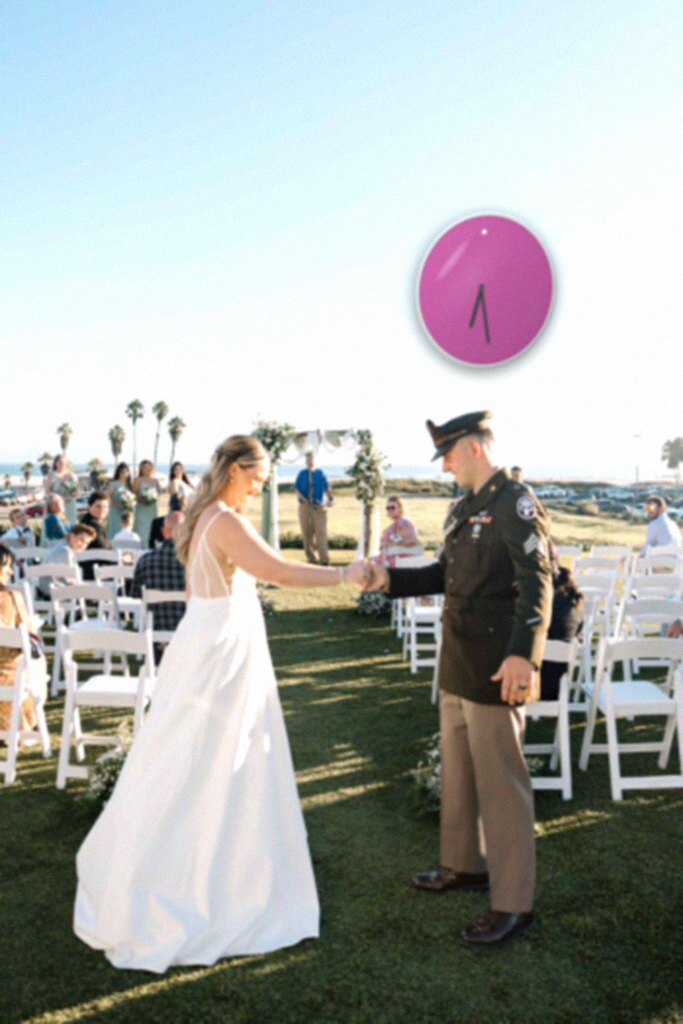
6:28
